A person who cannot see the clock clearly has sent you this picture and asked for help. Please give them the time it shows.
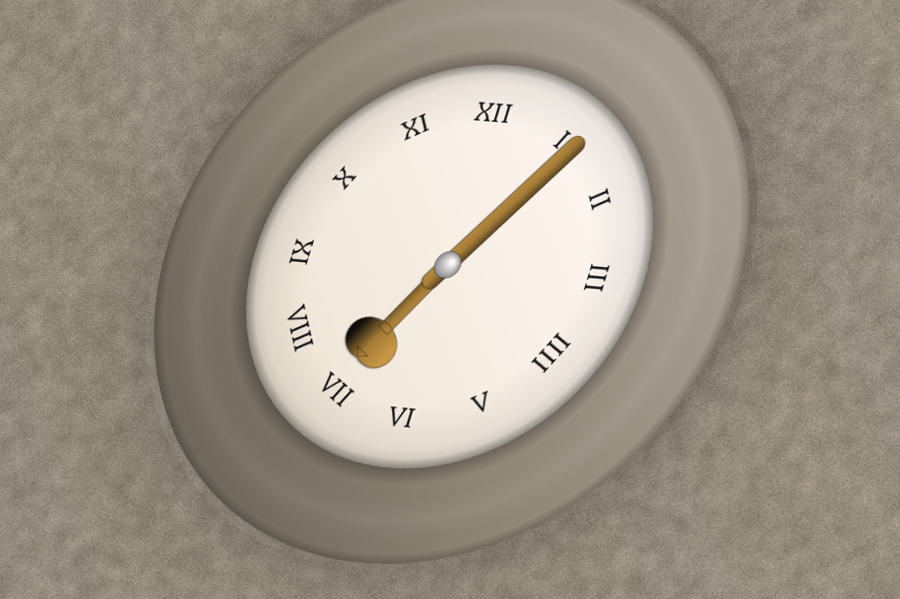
7:06
